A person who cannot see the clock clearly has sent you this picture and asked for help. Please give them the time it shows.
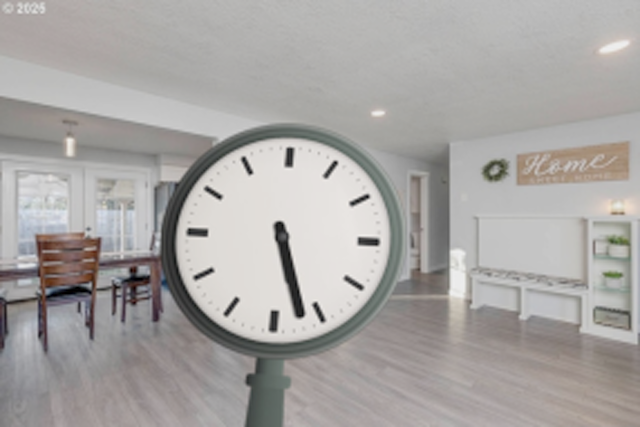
5:27
